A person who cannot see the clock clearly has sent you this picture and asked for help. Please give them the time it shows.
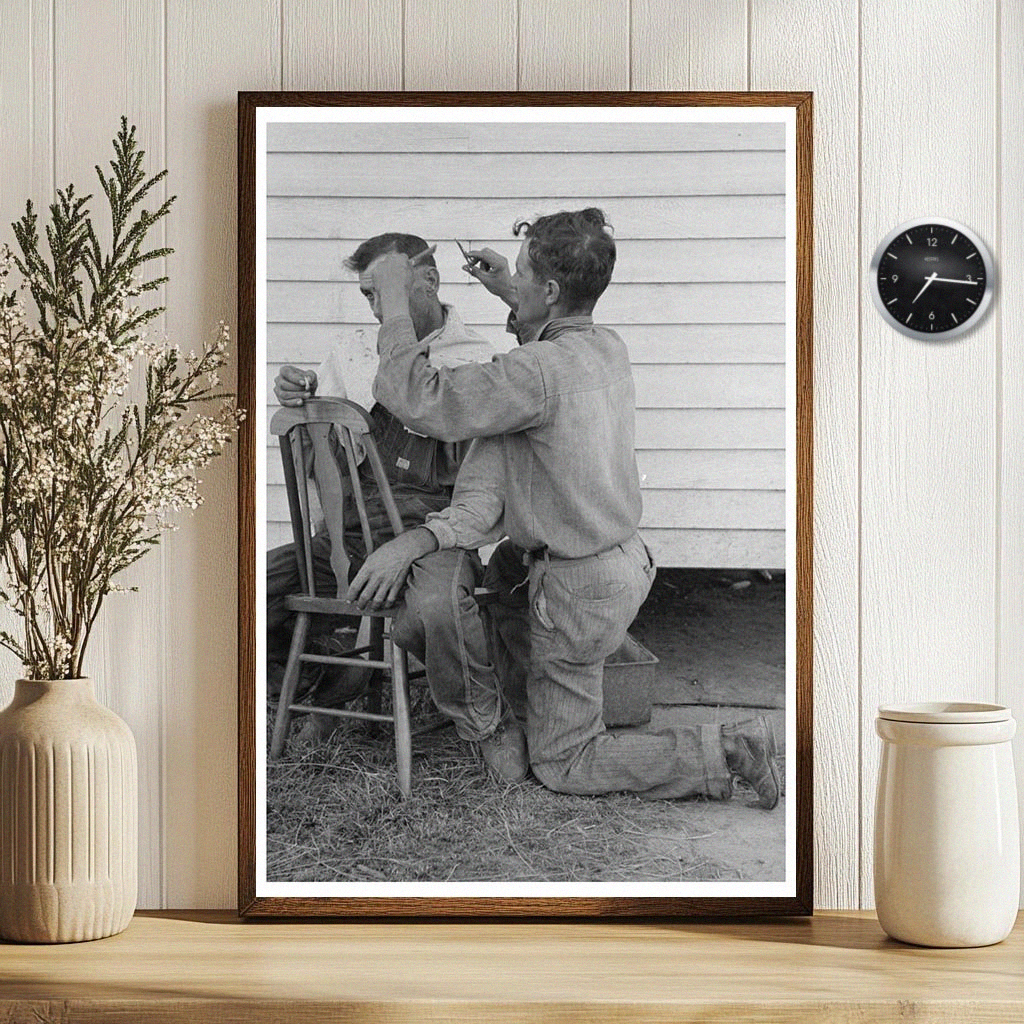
7:16
